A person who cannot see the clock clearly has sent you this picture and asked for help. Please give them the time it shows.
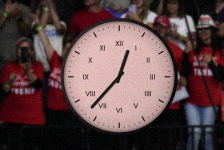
12:37
